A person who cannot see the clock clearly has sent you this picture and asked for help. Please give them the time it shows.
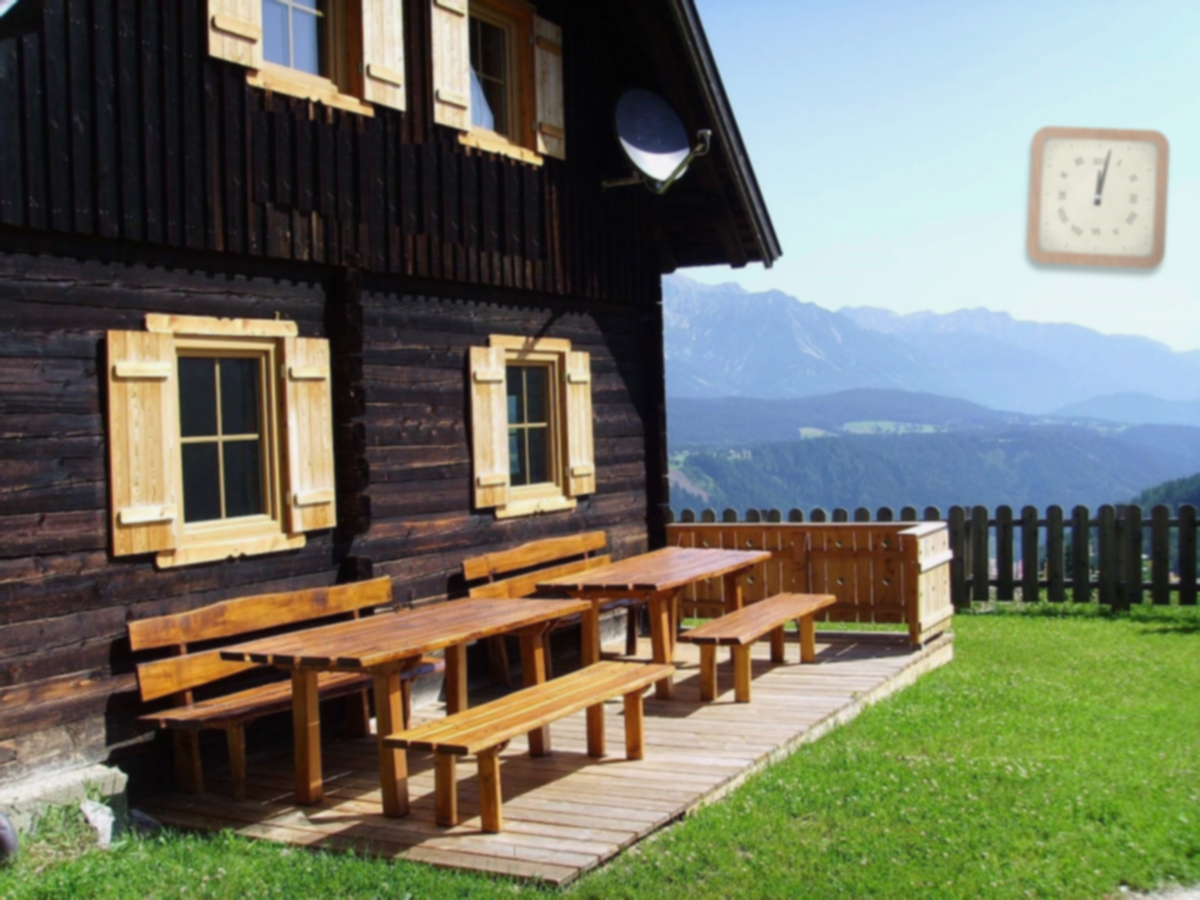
12:02
